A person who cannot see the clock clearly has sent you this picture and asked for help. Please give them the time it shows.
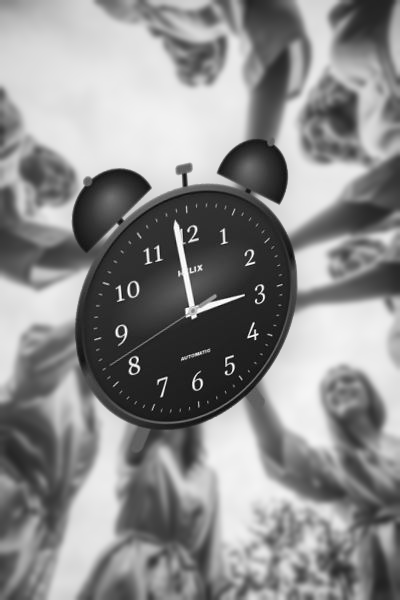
2:58:42
